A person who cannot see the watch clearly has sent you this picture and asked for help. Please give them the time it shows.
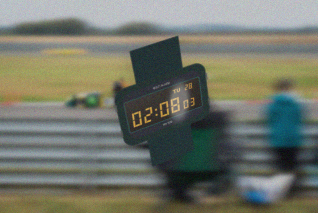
2:08:03
